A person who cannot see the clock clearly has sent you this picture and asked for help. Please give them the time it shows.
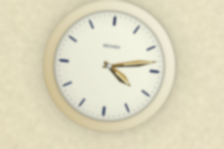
4:13
